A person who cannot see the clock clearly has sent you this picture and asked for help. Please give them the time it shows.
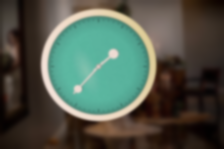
1:37
